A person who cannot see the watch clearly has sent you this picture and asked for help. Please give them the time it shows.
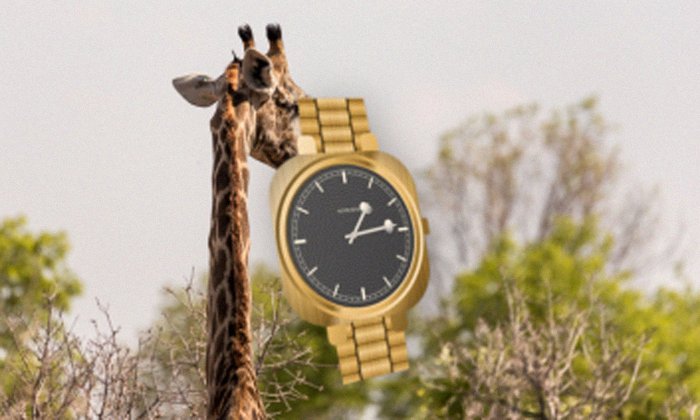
1:14
